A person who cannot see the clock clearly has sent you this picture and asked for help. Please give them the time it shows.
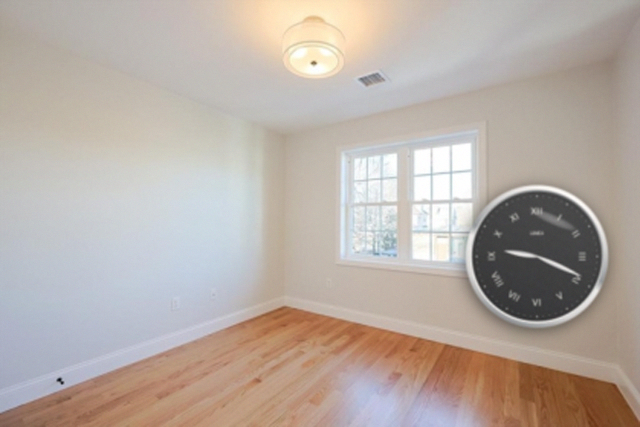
9:19
